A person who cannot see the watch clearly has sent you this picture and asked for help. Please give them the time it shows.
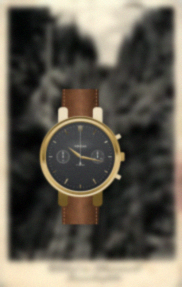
10:17
